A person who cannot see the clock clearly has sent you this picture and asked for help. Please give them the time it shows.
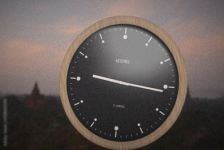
9:16
